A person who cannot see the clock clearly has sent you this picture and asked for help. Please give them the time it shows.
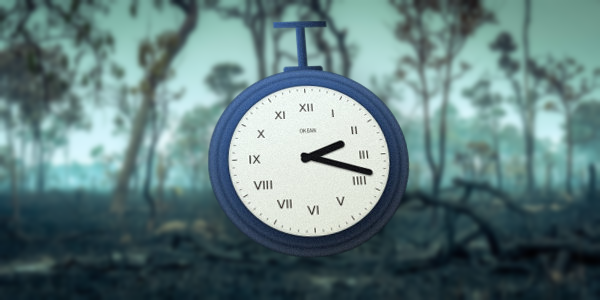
2:18
